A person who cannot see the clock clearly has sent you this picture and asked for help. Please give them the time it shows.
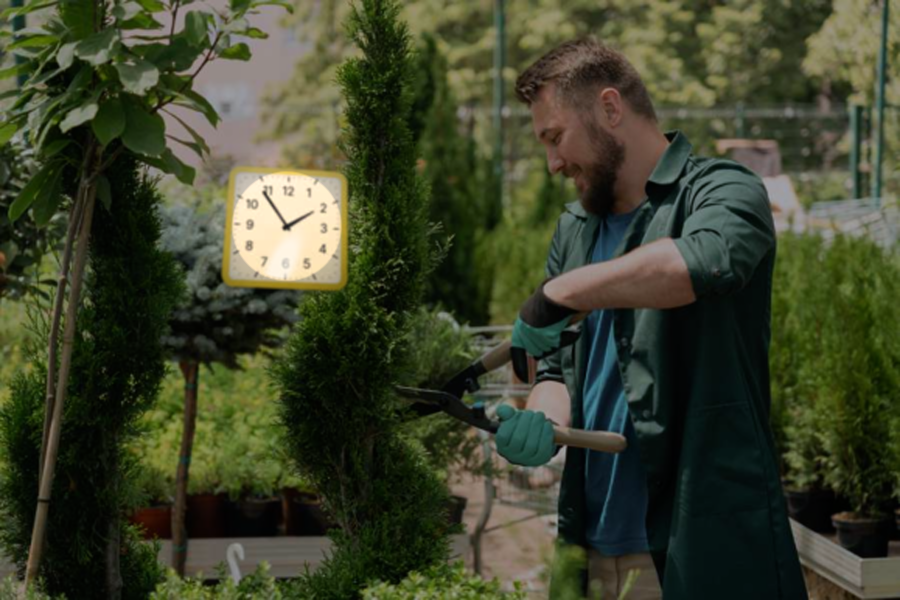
1:54
